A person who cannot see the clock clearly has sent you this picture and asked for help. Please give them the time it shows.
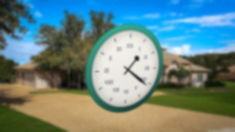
1:21
